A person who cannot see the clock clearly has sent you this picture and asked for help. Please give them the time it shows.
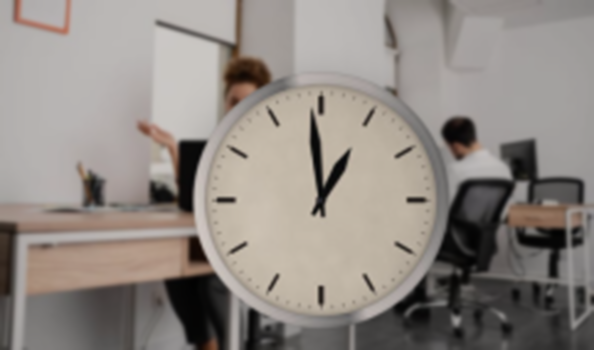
12:59
